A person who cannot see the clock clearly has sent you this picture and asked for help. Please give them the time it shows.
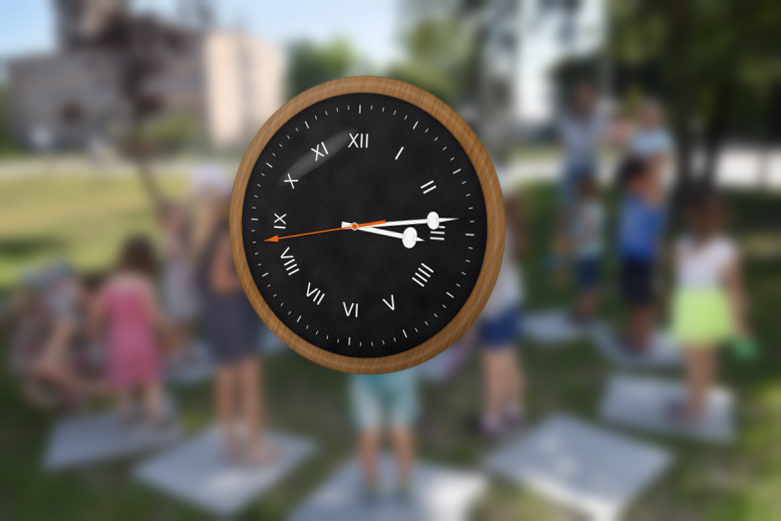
3:13:43
